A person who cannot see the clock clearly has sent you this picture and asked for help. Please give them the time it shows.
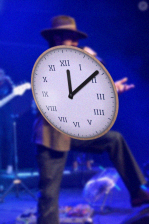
12:09
